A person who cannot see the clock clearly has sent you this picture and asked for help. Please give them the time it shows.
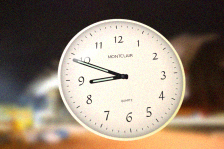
8:49
